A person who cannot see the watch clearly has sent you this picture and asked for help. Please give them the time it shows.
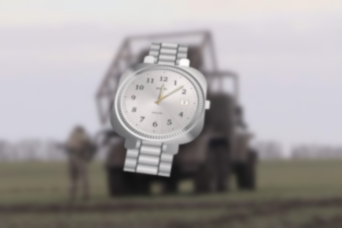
12:08
